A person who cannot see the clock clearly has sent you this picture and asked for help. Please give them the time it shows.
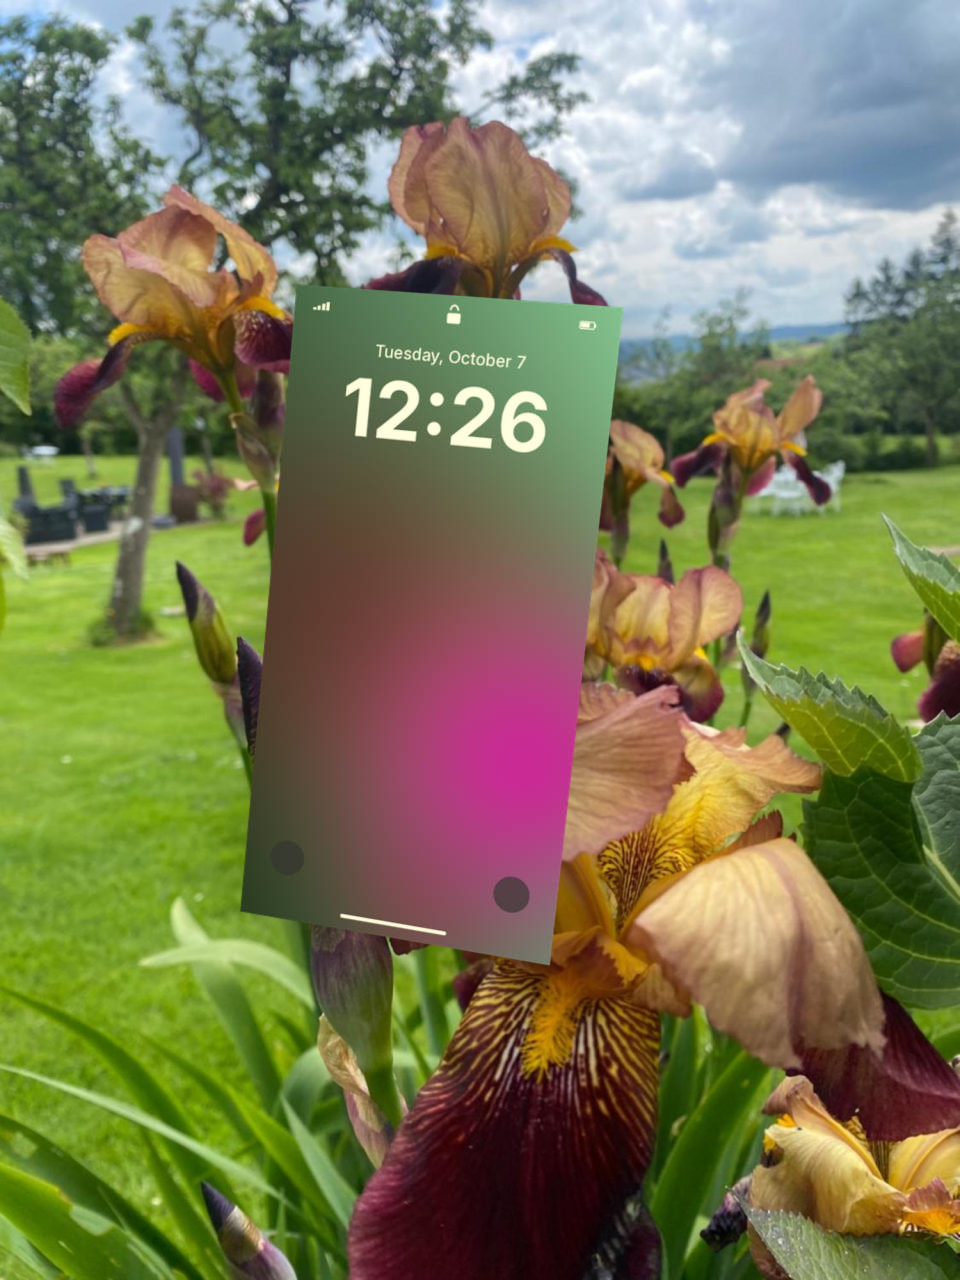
12:26
